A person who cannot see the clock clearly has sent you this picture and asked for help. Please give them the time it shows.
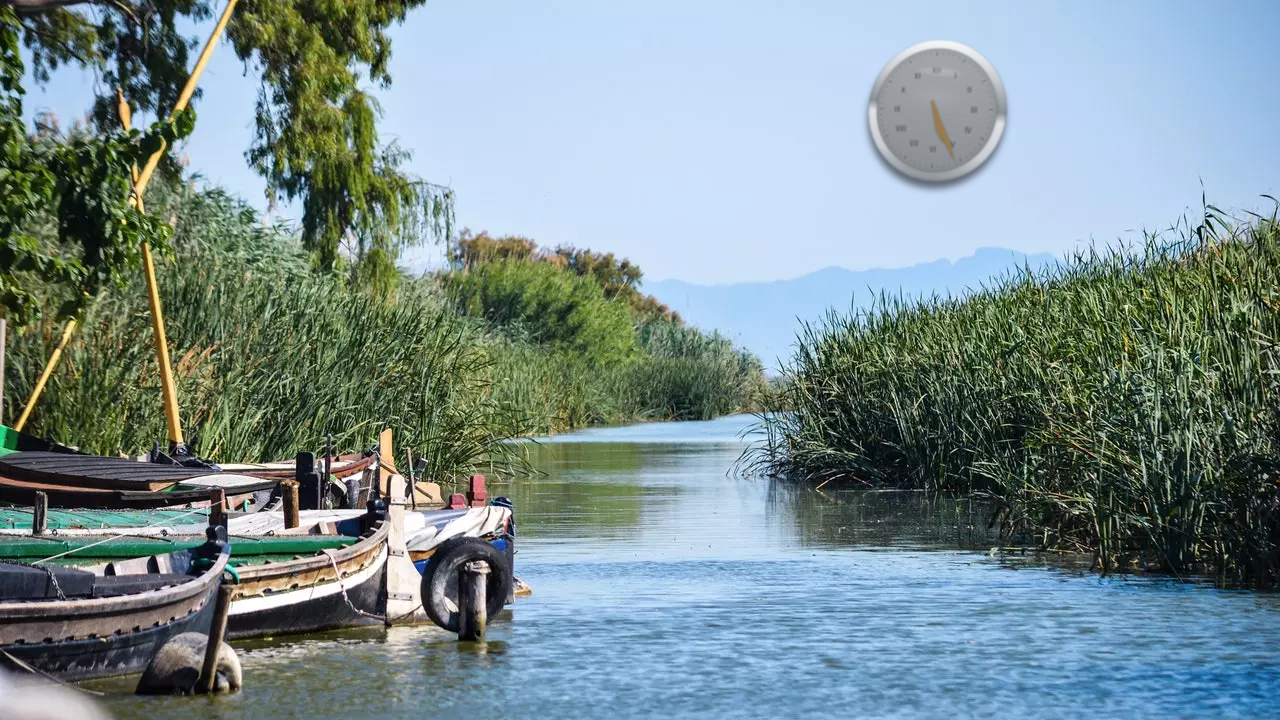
5:26
